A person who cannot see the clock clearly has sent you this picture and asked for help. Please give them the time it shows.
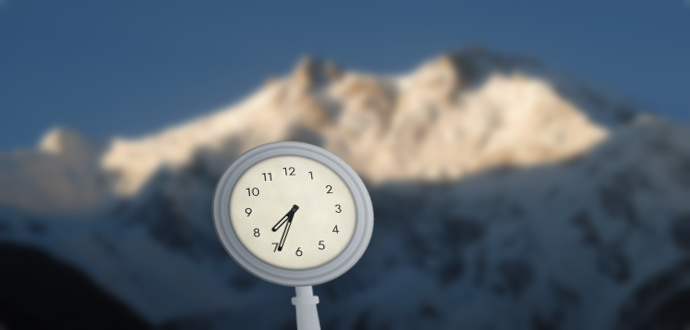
7:34
